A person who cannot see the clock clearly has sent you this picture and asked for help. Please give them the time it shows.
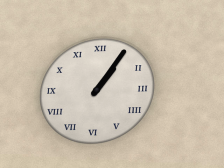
1:05
